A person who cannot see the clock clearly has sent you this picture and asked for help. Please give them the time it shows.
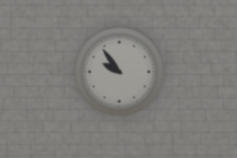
9:54
